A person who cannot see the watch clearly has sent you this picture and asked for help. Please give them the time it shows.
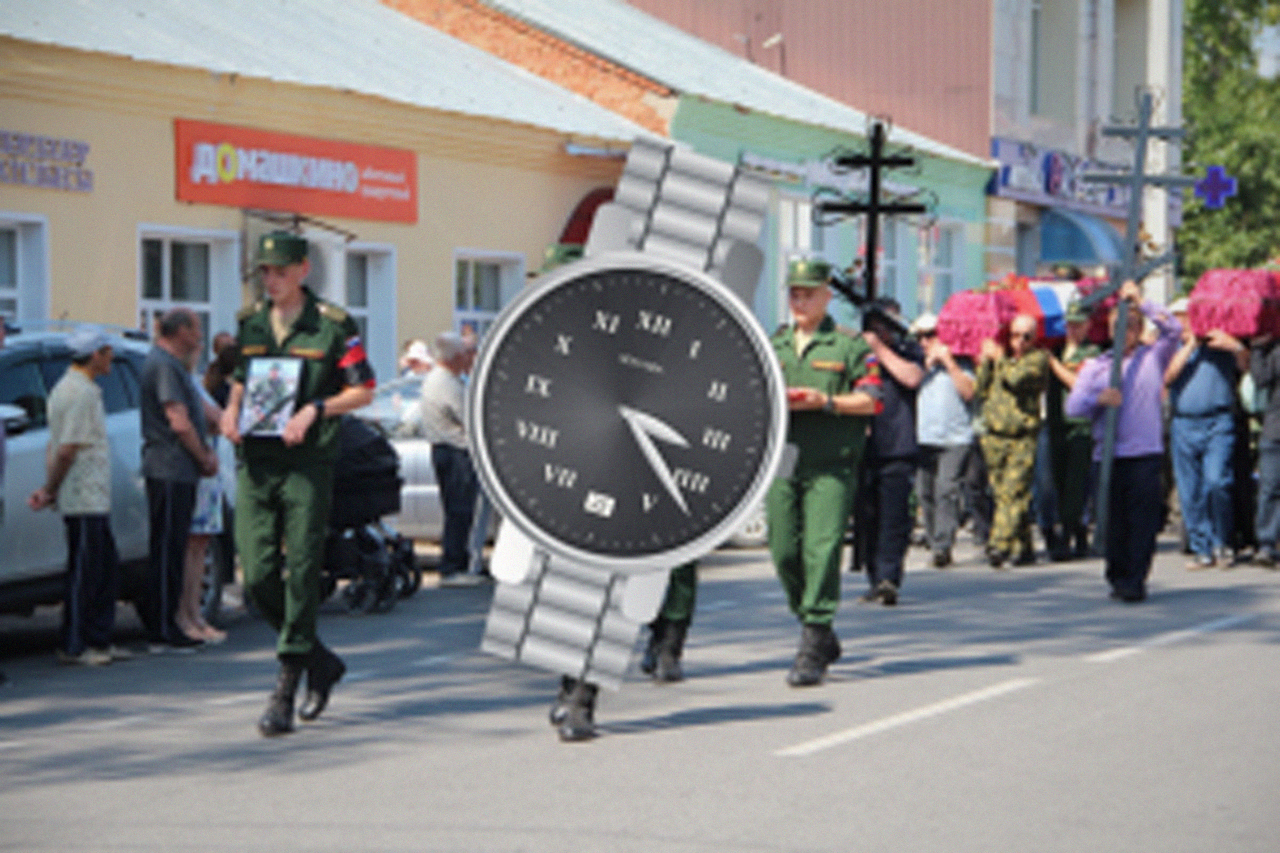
3:22
